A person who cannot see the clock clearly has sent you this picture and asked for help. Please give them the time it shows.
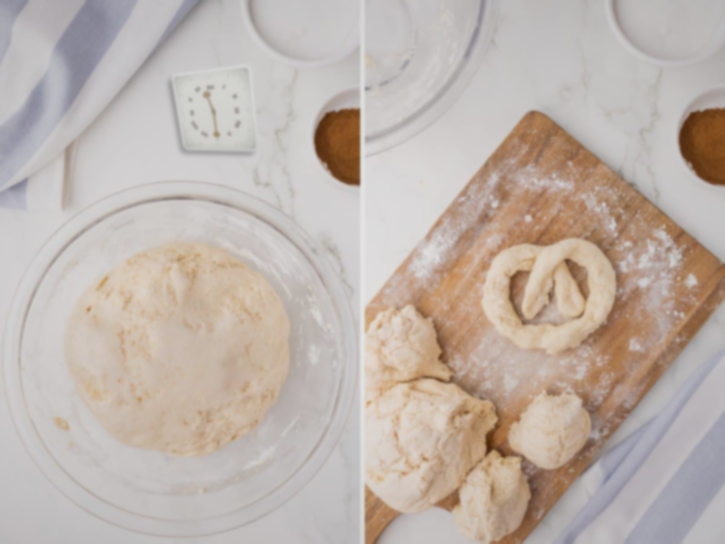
11:30
